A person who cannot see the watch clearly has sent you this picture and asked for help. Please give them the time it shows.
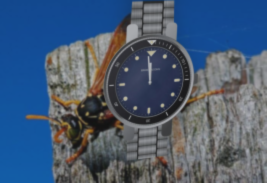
11:59
